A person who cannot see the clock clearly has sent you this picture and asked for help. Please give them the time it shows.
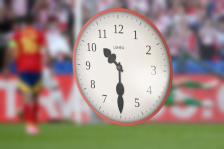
10:30
